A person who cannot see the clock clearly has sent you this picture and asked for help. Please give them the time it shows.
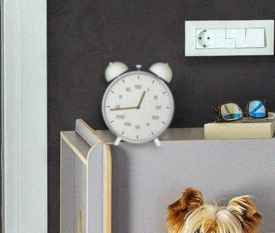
12:44
